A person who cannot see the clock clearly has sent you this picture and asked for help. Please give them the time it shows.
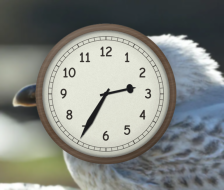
2:35
